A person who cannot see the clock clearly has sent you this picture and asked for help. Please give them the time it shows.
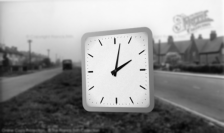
2:02
